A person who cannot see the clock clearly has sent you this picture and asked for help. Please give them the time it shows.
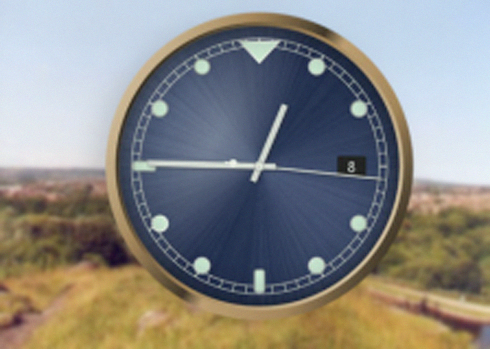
12:45:16
